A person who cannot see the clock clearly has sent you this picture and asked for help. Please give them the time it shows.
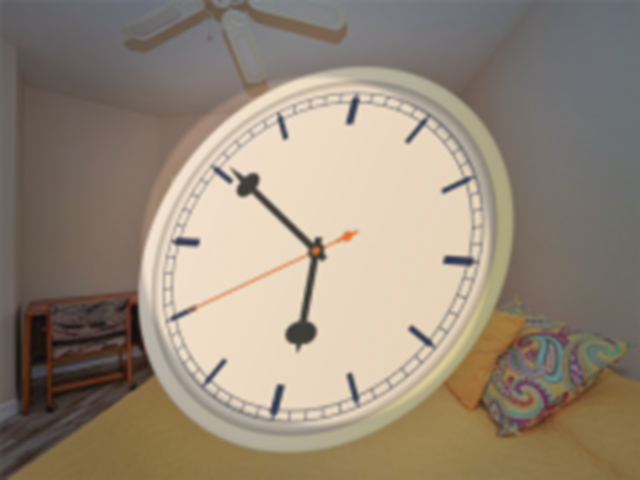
5:50:40
